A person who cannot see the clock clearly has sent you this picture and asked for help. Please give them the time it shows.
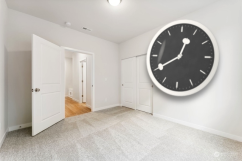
12:40
